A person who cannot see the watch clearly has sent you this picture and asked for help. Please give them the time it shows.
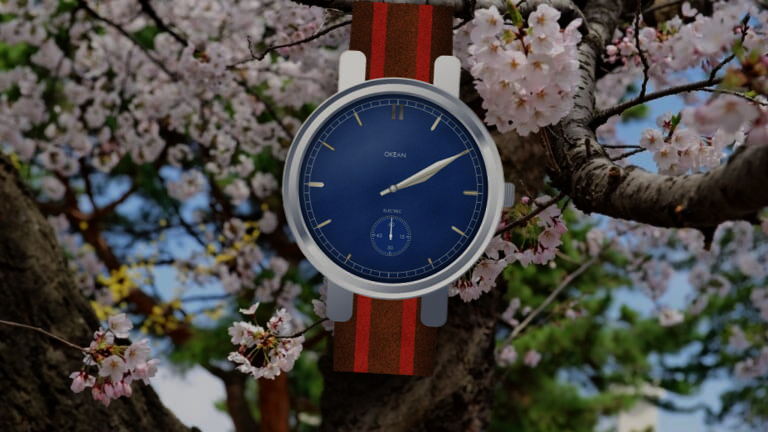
2:10
